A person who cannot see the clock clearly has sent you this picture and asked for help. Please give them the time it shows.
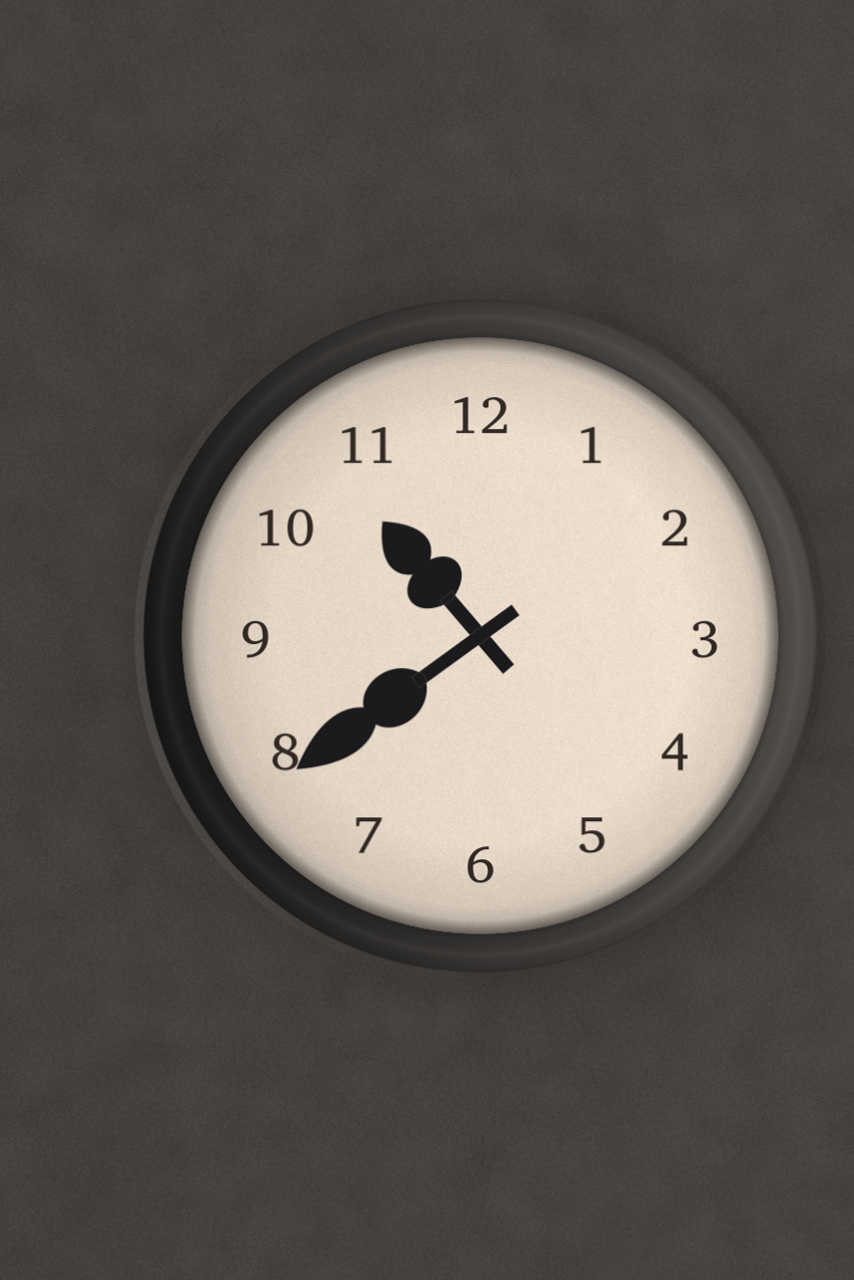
10:39
